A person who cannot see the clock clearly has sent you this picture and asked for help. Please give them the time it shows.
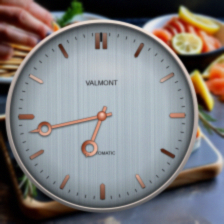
6:43
